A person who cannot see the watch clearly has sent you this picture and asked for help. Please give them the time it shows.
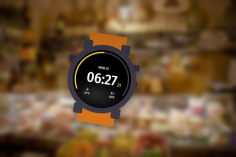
6:27
